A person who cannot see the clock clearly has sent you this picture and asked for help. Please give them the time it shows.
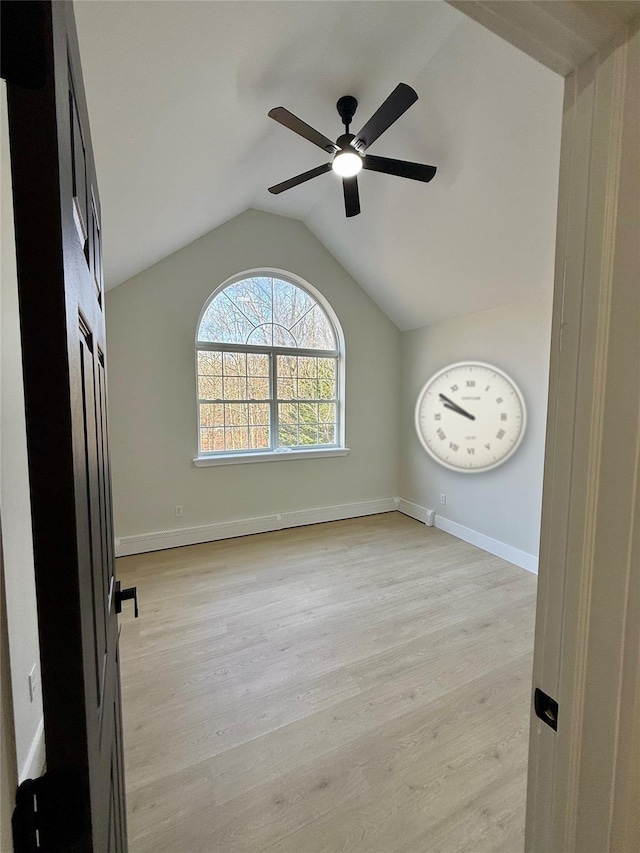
9:51
